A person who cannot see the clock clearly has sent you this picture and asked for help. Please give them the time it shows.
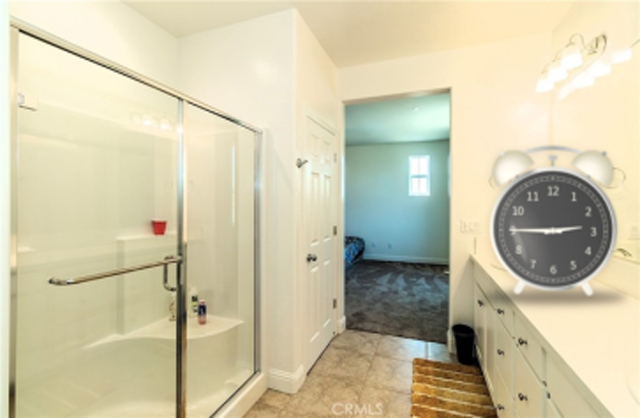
2:45
